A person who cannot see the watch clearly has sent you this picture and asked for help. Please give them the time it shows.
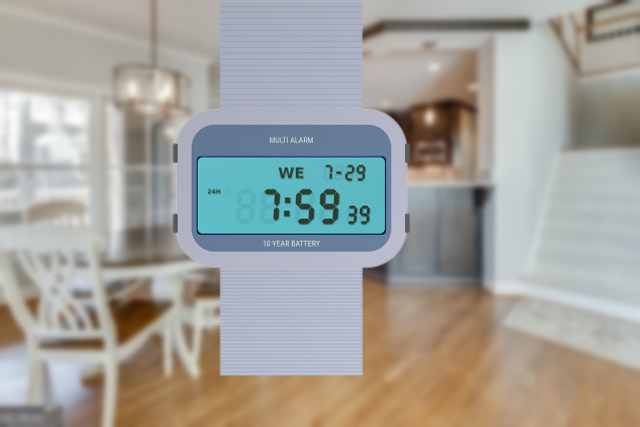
7:59:39
